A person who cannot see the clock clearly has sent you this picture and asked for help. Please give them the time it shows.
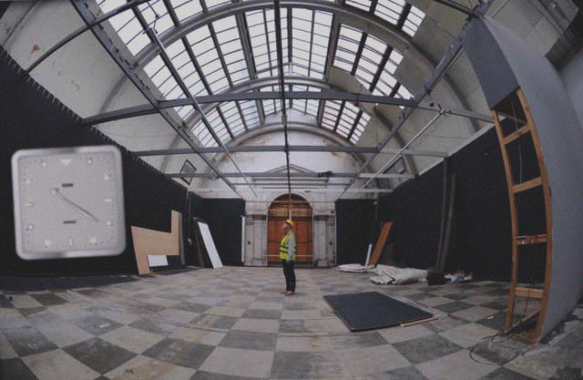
10:21
